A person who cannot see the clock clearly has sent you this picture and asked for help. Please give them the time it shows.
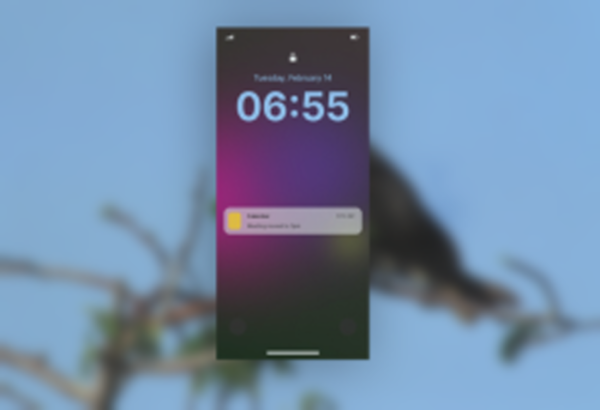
6:55
